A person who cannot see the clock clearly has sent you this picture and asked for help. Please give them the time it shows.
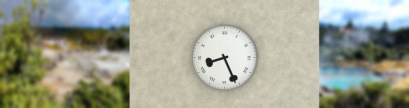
8:26
